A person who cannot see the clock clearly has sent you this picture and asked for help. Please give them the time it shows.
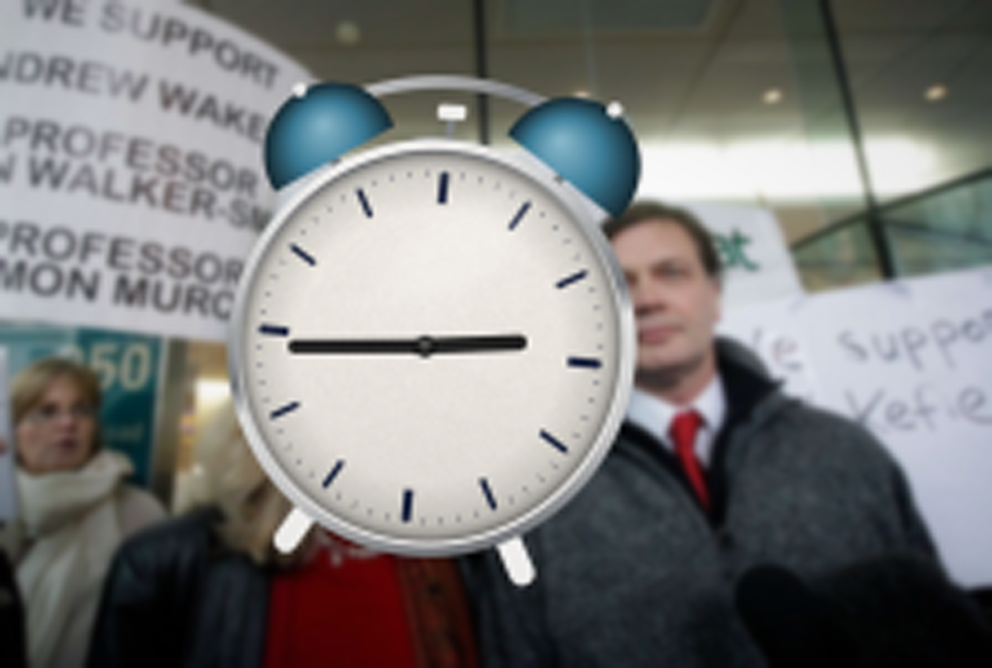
2:44
